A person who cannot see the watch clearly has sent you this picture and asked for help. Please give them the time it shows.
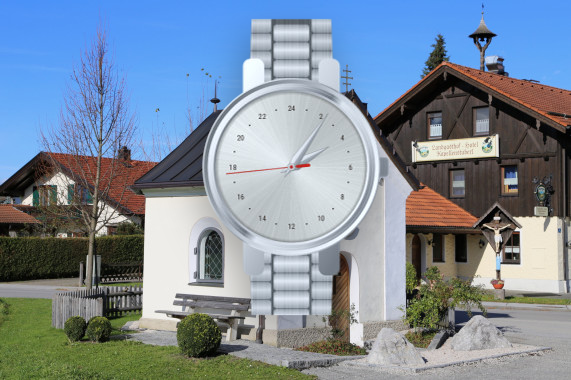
4:05:44
